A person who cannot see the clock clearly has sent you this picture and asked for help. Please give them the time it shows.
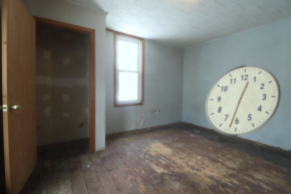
12:32
